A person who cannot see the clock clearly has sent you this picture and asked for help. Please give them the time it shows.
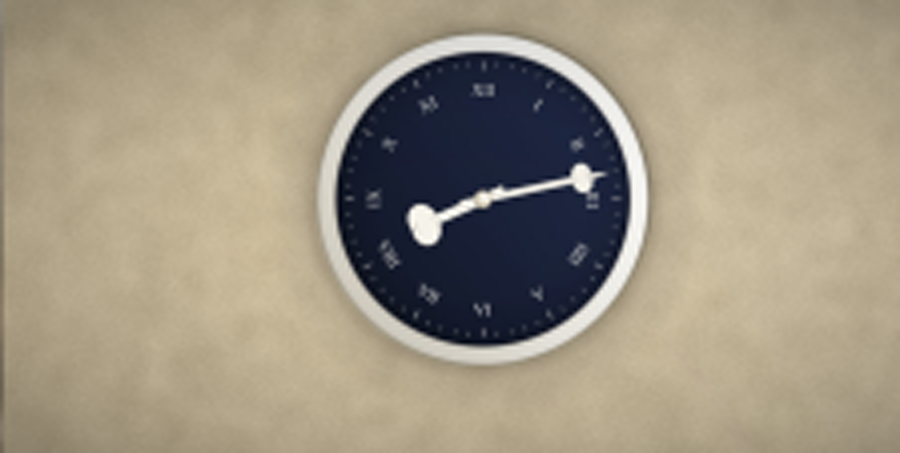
8:13
